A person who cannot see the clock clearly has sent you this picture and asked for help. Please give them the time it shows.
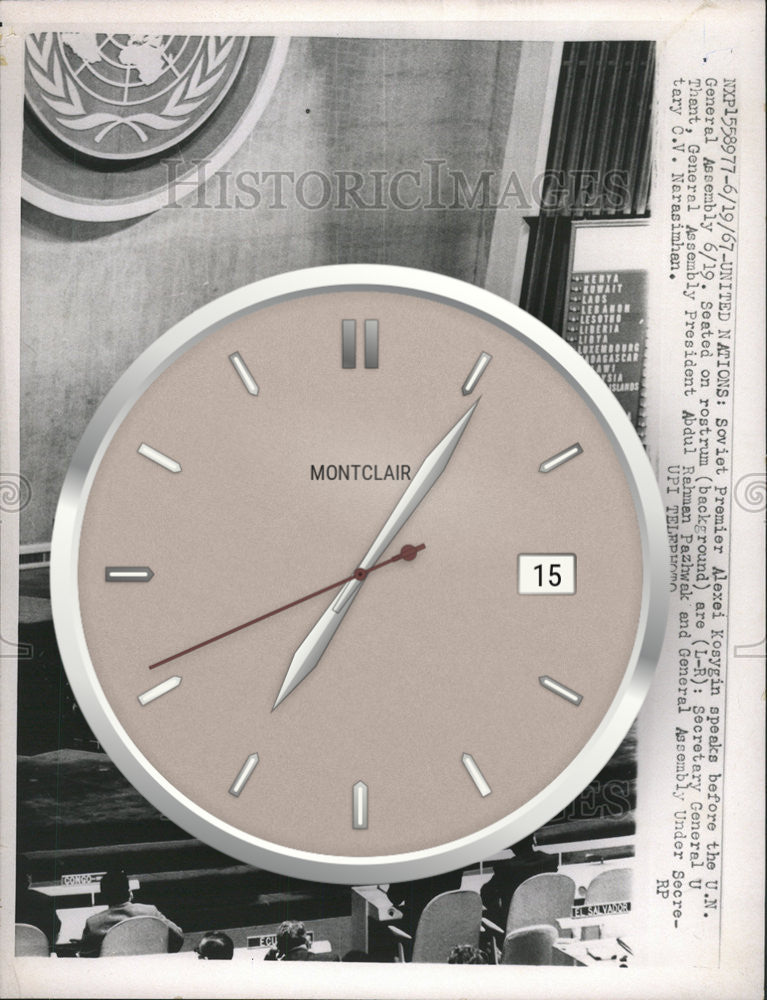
7:05:41
